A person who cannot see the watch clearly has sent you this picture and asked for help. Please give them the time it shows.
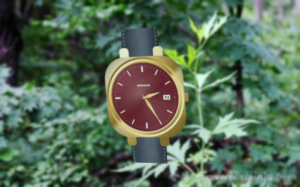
2:25
